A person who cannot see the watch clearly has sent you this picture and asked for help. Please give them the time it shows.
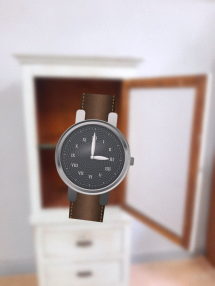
3:00
